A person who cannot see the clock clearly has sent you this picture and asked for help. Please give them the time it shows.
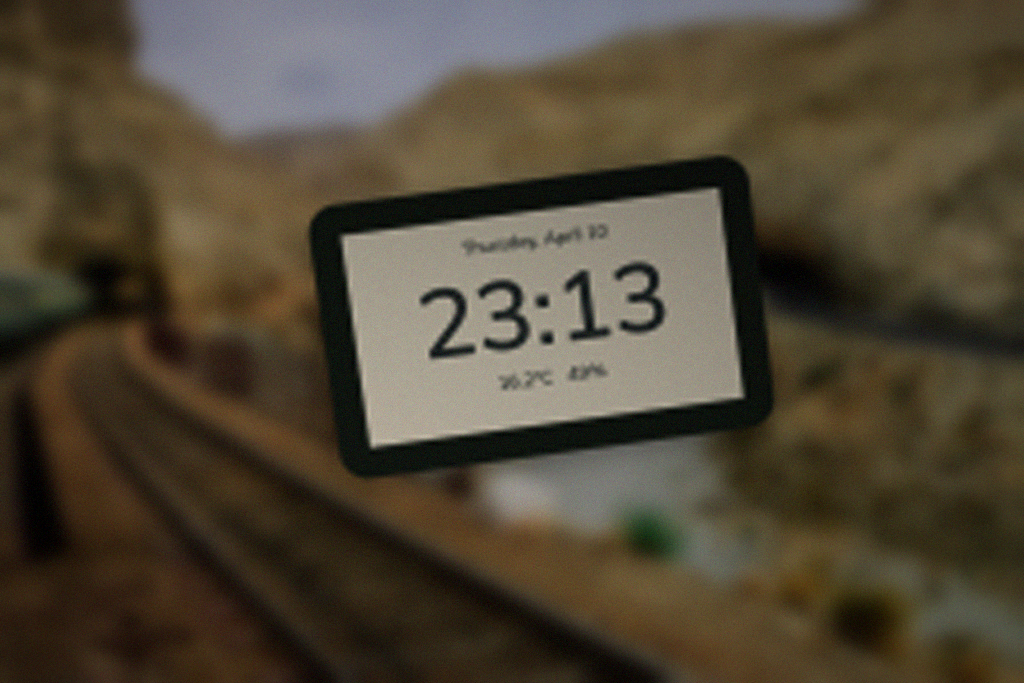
23:13
